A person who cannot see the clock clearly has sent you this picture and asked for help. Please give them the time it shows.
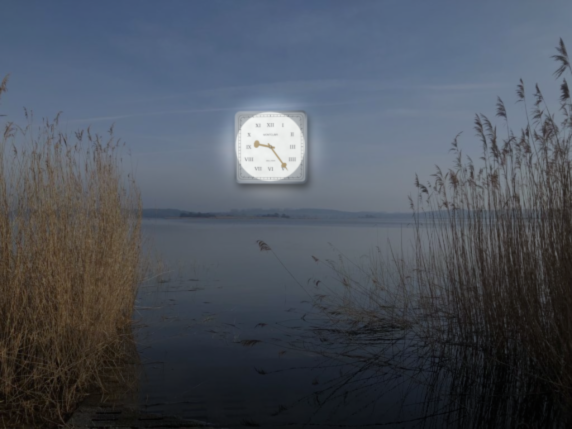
9:24
